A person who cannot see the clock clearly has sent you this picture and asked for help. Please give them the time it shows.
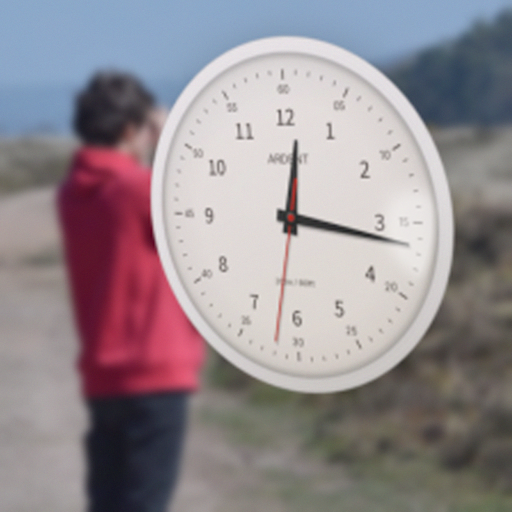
12:16:32
